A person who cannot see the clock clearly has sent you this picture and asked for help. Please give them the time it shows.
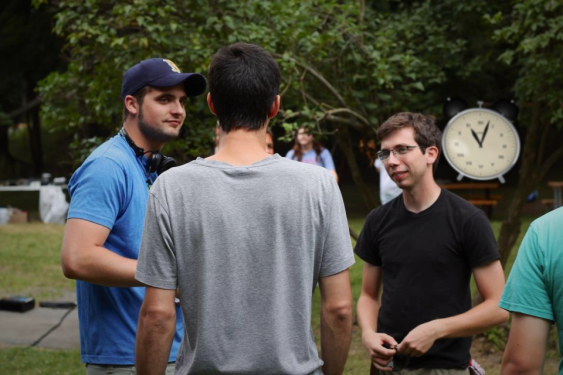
11:03
